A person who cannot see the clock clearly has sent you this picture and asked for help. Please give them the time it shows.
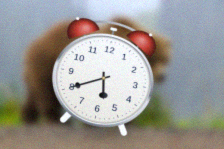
5:40
